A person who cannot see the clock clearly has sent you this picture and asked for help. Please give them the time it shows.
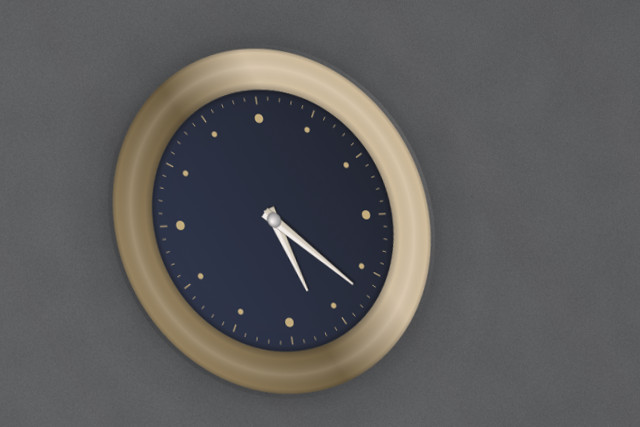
5:22
